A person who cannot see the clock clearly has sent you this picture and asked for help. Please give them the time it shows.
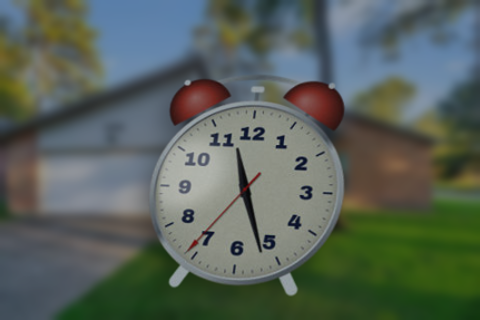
11:26:36
